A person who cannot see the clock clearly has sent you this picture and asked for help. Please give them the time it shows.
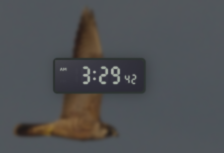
3:29:42
